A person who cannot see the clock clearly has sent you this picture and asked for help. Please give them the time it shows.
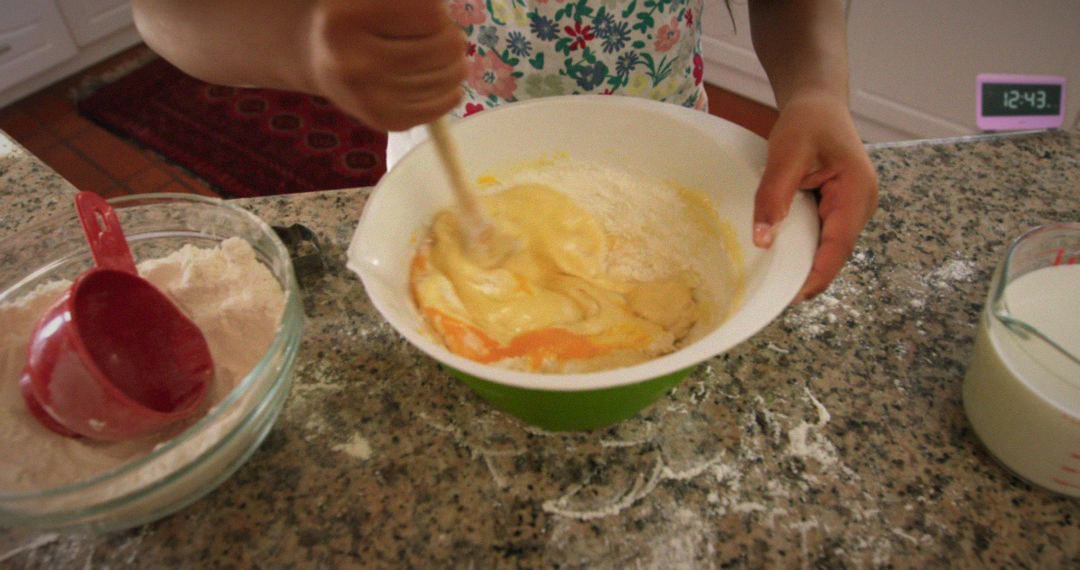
12:43
